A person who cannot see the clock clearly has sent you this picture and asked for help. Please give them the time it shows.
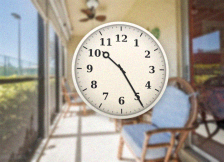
10:25
